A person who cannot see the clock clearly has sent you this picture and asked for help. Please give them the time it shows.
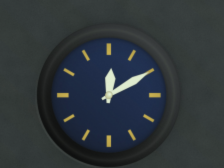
12:10
